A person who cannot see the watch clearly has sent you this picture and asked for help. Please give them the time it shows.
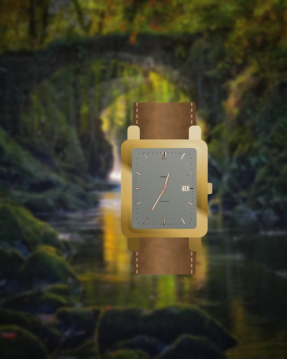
12:35
